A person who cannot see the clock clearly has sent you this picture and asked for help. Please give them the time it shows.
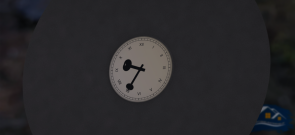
9:35
